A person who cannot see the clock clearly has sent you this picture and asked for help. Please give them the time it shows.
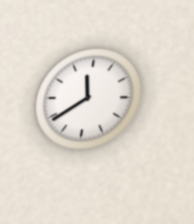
11:39
